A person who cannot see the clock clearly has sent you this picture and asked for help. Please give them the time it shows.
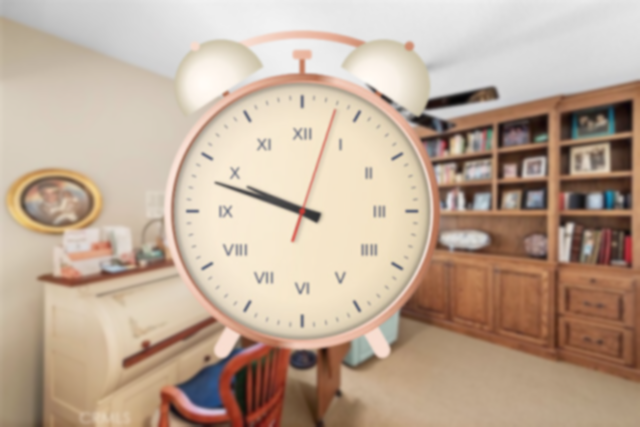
9:48:03
